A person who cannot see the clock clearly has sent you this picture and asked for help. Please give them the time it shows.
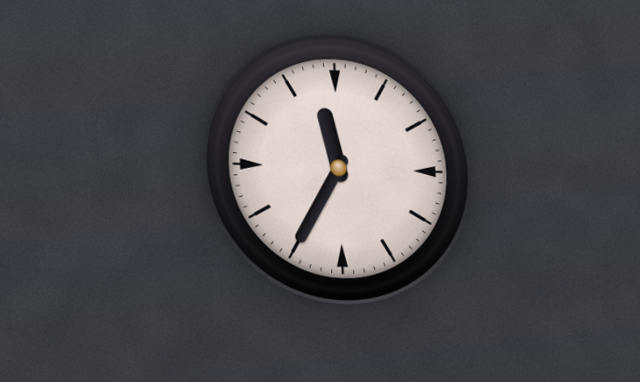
11:35
